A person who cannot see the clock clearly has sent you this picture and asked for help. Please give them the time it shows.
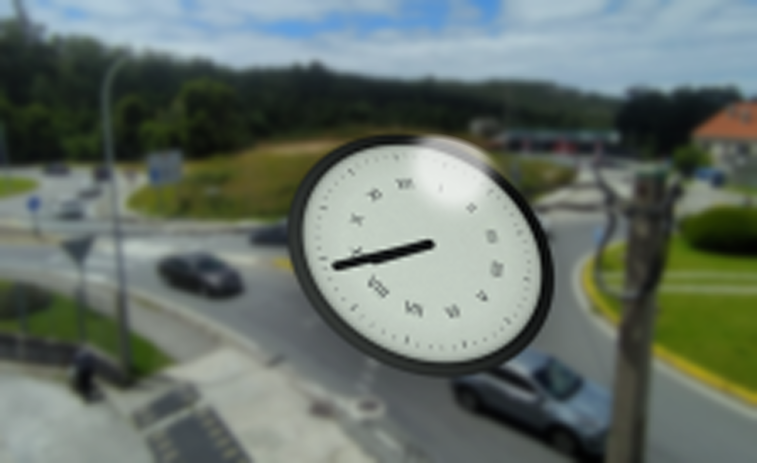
8:44
